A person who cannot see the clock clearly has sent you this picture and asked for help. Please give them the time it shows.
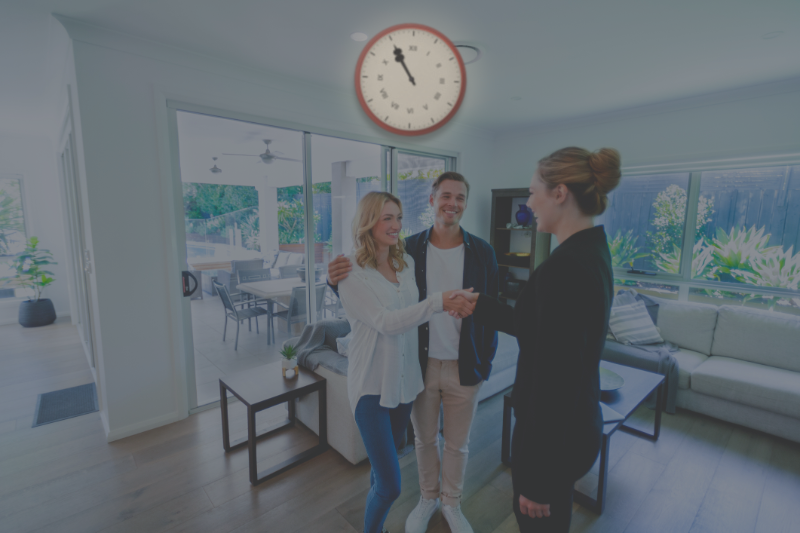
10:55
